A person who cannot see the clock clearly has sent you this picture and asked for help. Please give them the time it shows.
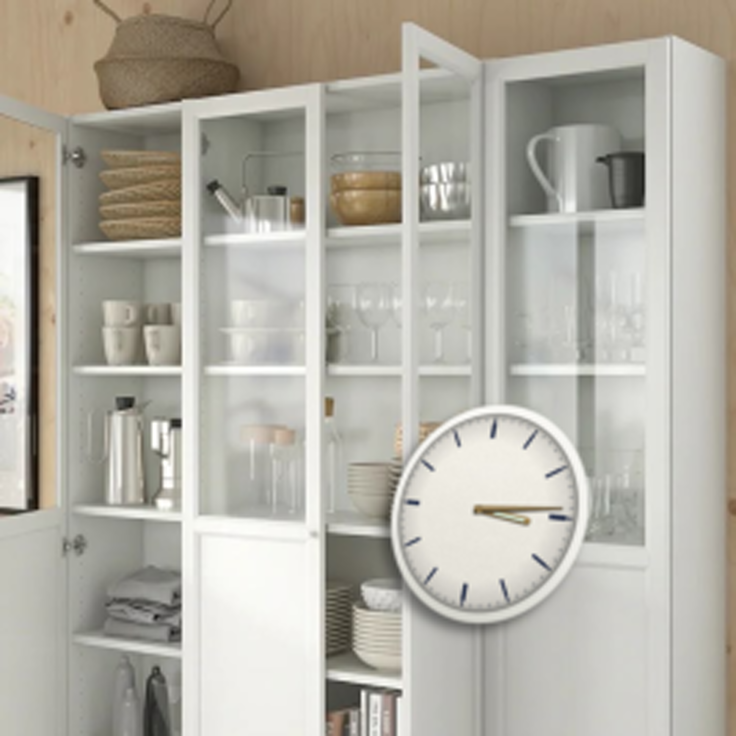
3:14
